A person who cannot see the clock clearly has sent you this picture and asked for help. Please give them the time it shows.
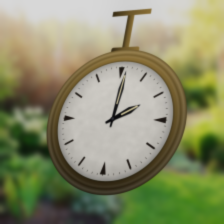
2:01
